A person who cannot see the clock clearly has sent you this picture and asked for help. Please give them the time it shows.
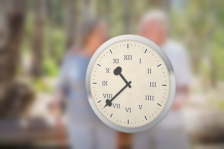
10:38
